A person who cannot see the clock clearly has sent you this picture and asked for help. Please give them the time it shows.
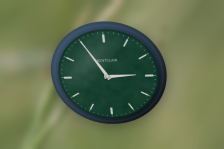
2:55
